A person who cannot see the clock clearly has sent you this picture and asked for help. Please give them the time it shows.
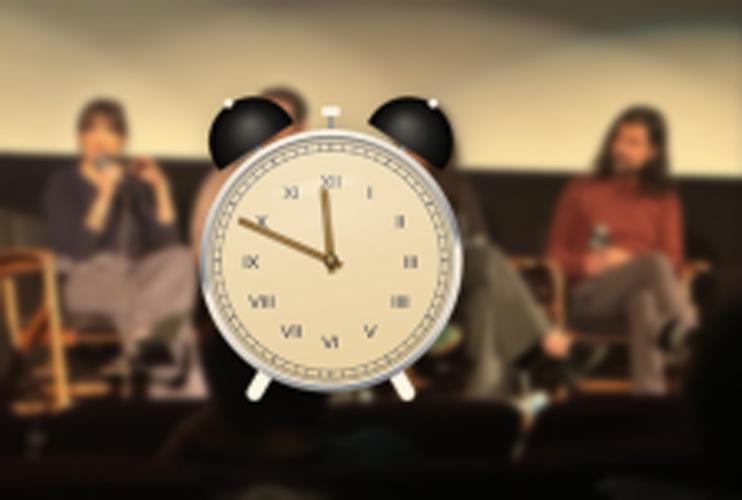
11:49
